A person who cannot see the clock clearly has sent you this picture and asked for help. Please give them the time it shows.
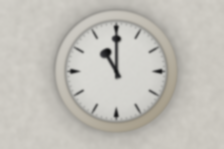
11:00
